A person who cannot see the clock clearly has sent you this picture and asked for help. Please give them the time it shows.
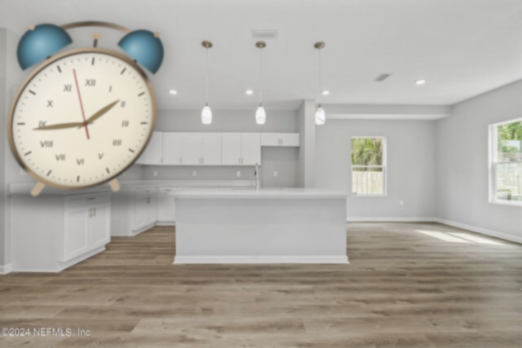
1:43:57
